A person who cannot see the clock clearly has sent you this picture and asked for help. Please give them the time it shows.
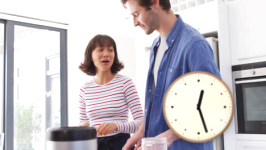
12:27
